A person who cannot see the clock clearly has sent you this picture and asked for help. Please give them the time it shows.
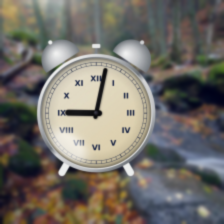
9:02
